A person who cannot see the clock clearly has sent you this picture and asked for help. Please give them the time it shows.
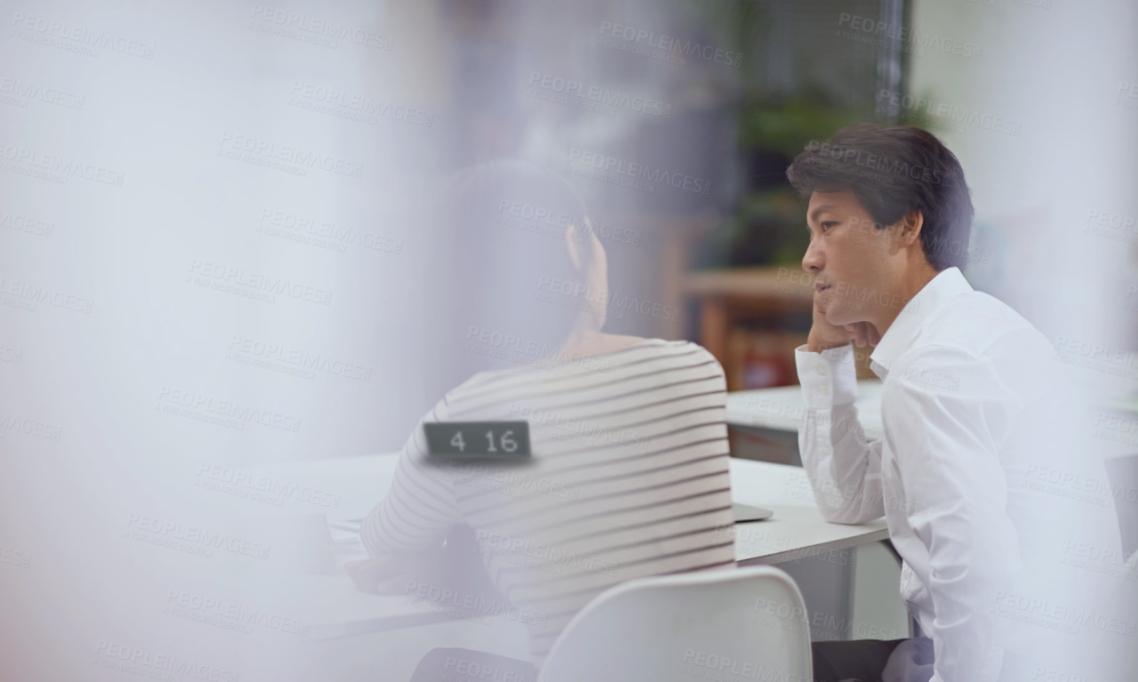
4:16
